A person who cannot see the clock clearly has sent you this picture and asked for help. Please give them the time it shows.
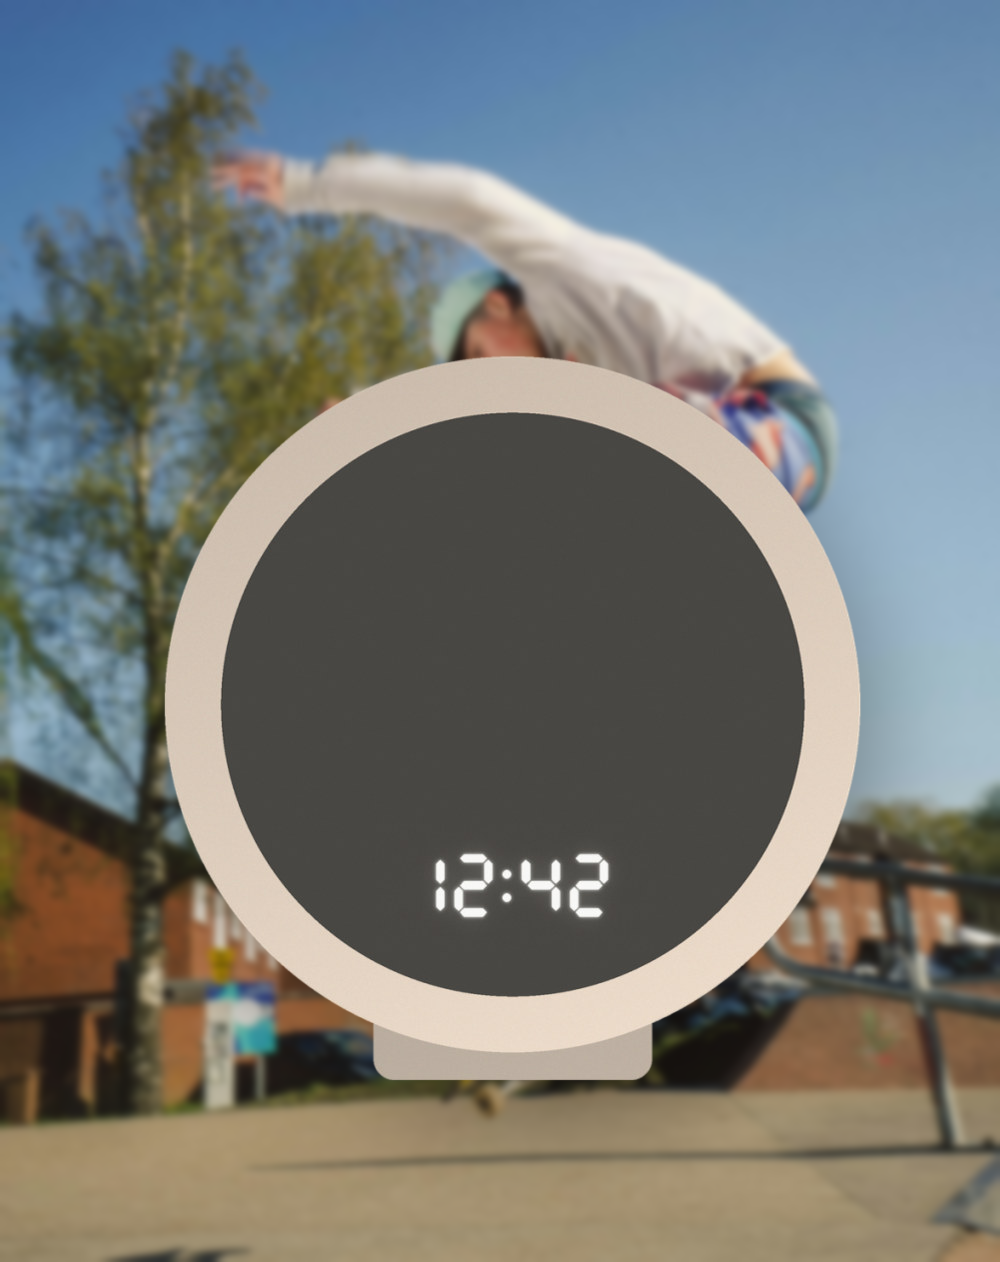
12:42
